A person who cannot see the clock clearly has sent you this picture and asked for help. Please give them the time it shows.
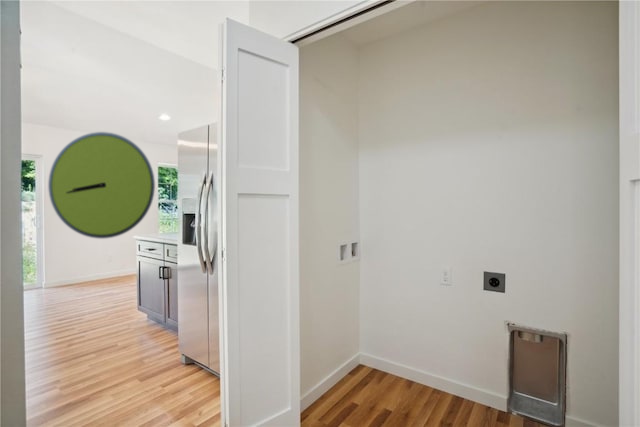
8:43
